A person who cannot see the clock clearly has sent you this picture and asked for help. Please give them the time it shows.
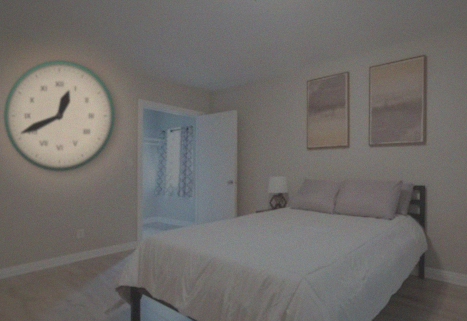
12:41
